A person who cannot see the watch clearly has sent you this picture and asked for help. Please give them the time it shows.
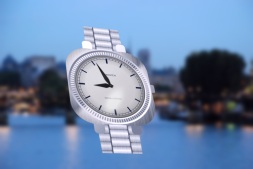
8:56
